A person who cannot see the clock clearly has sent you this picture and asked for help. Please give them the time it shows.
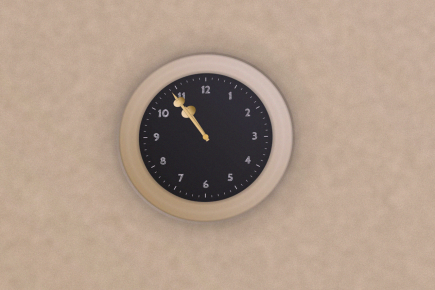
10:54
